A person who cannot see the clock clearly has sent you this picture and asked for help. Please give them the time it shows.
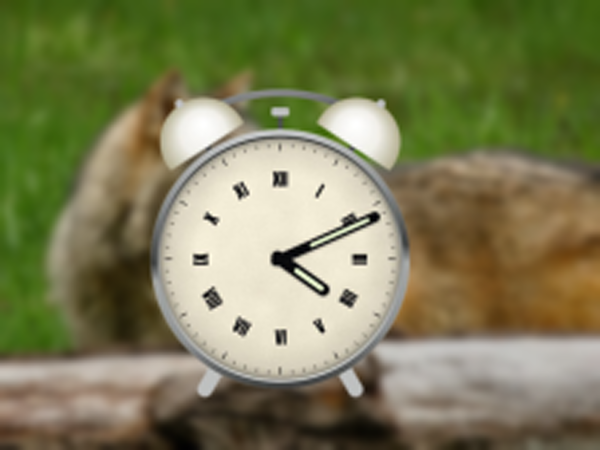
4:11
